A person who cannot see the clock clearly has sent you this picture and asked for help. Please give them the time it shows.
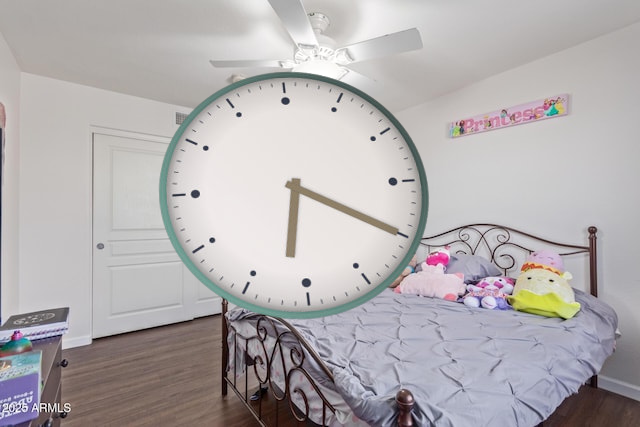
6:20
